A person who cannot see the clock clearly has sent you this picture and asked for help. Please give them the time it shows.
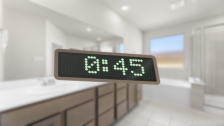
0:45
